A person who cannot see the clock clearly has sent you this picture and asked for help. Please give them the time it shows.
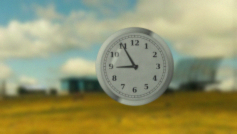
8:55
